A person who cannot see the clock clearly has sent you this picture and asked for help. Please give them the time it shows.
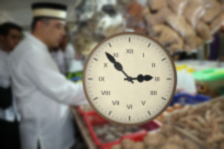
2:53
